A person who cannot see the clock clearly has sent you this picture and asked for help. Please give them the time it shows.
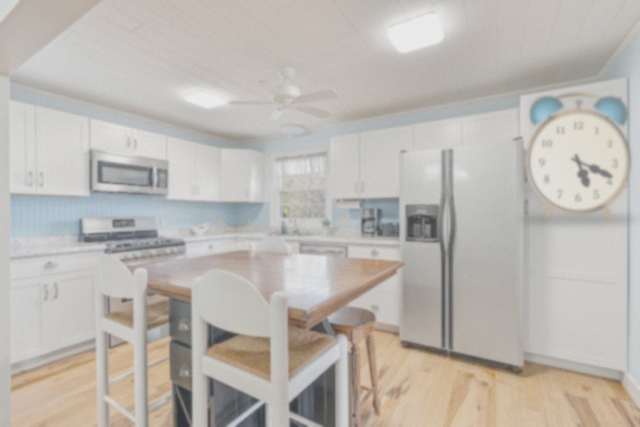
5:19
